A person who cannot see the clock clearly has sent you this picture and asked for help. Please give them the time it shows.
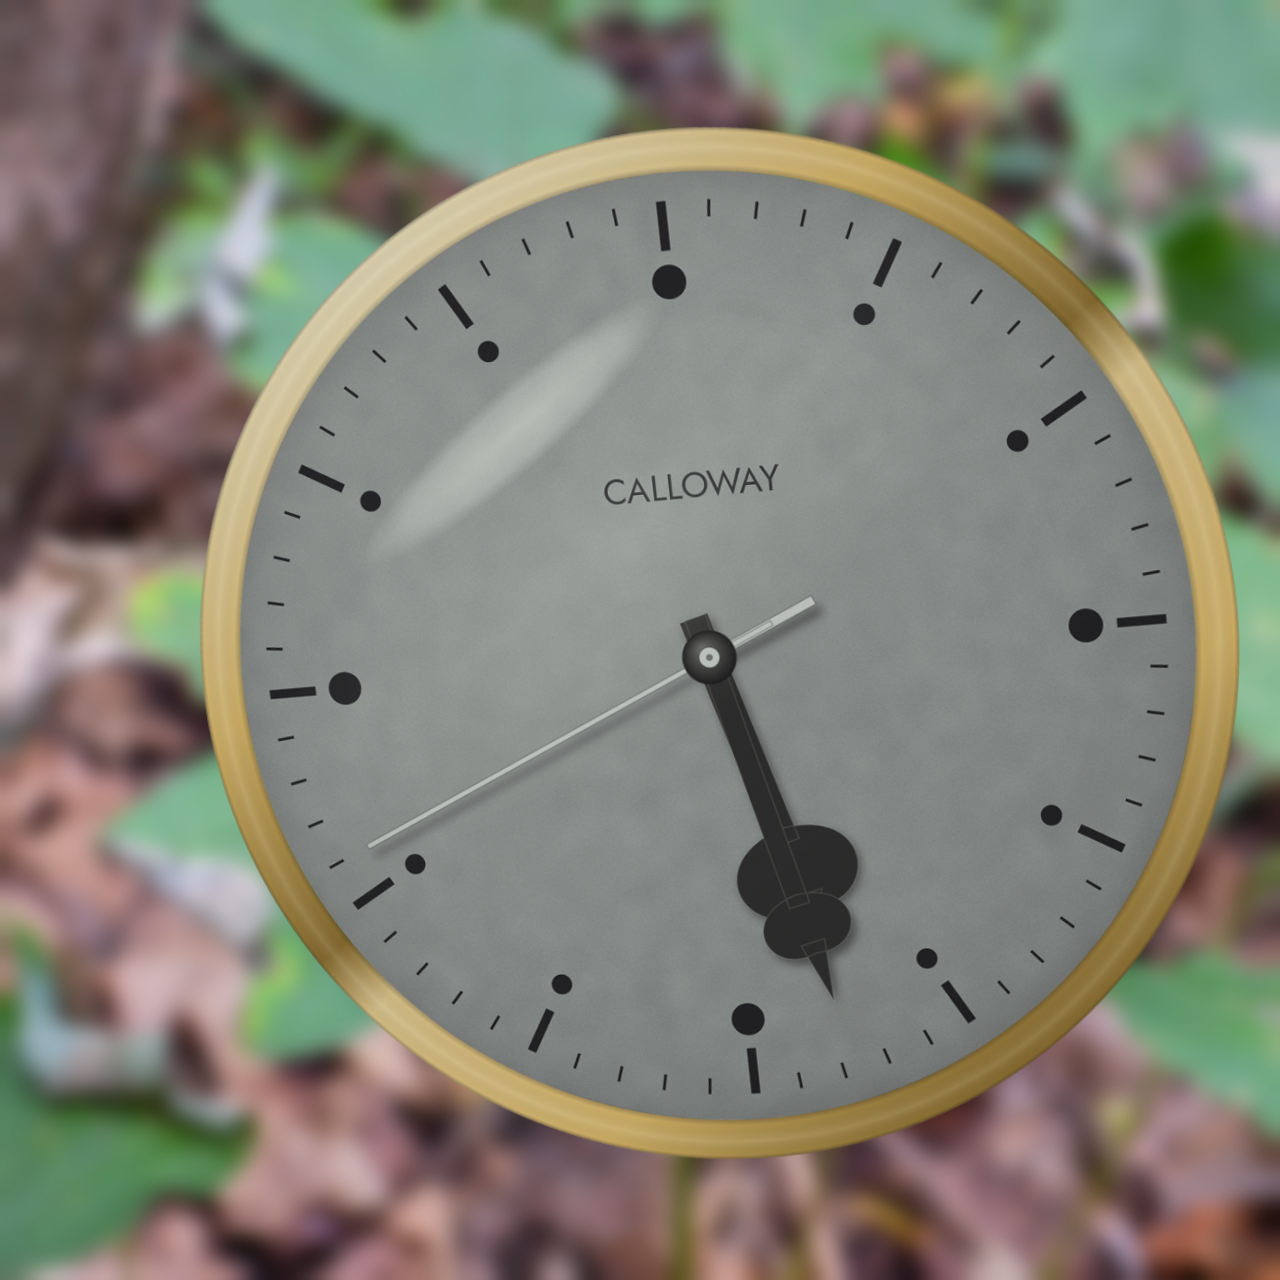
5:27:41
